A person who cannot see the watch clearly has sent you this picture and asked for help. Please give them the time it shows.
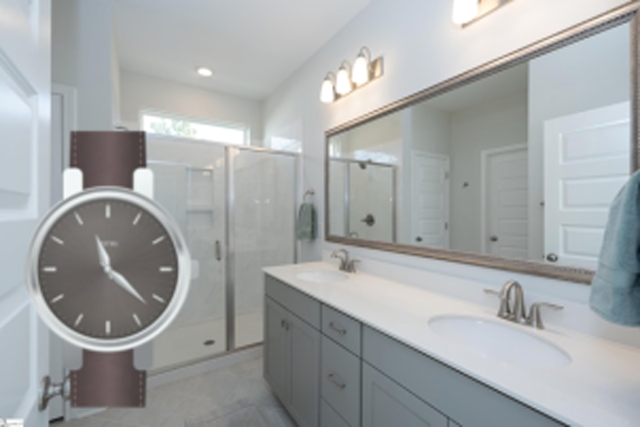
11:22
